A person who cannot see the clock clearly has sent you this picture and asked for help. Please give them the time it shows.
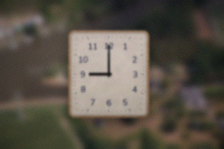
9:00
